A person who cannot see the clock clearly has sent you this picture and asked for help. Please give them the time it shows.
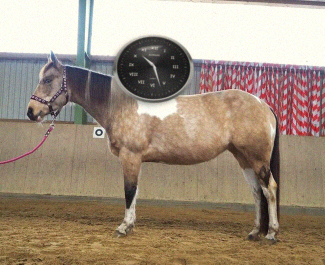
10:27
